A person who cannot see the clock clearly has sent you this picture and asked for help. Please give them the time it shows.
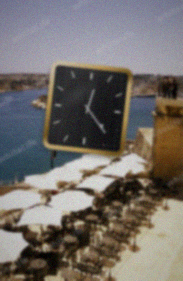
12:23
